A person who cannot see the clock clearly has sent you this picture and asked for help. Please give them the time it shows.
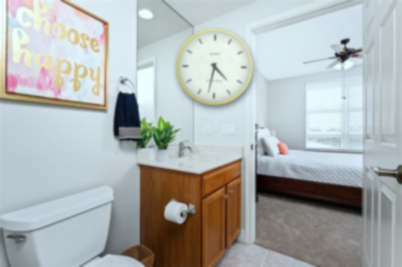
4:32
